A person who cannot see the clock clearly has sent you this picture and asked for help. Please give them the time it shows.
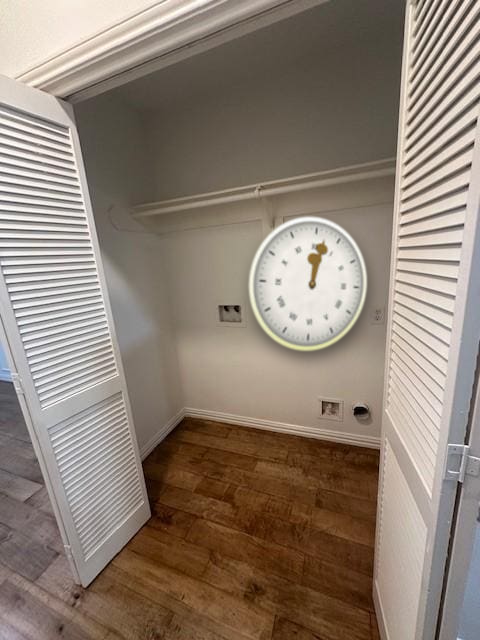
12:02
